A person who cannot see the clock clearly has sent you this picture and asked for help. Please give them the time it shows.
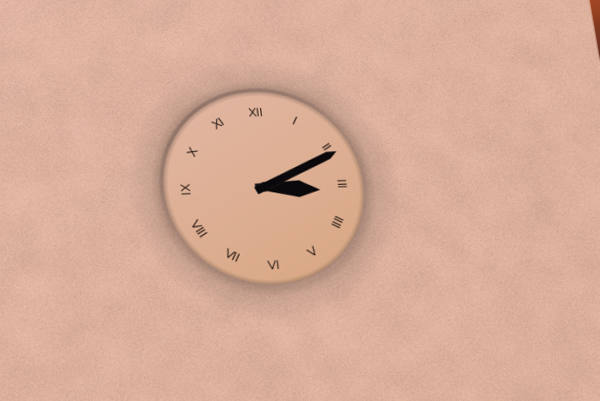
3:11
